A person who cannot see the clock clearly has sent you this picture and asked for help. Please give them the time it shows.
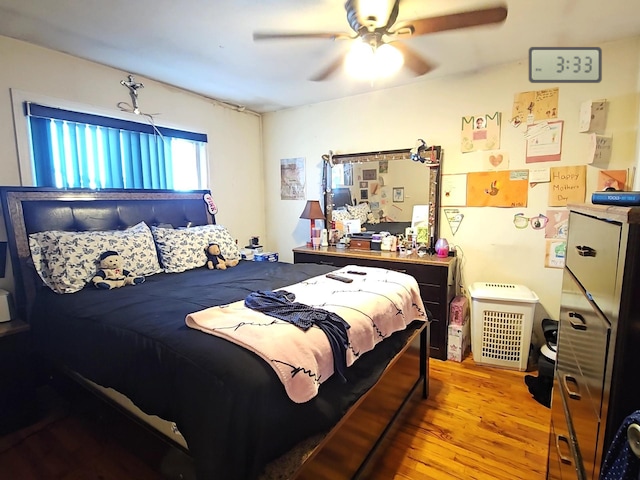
3:33
